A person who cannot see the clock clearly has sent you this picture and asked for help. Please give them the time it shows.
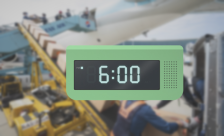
6:00
